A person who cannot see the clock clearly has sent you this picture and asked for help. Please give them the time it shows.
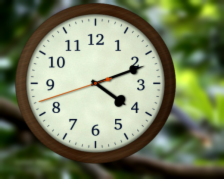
4:11:42
